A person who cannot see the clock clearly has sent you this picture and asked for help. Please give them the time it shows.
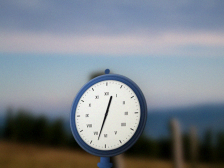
12:33
